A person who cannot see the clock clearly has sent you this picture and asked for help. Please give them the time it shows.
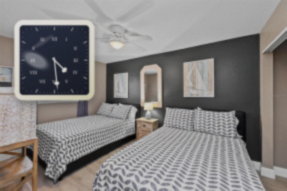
4:29
